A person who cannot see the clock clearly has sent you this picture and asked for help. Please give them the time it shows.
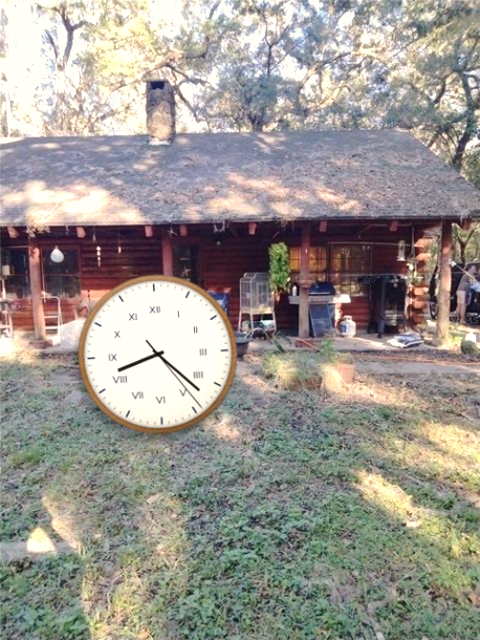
8:22:24
